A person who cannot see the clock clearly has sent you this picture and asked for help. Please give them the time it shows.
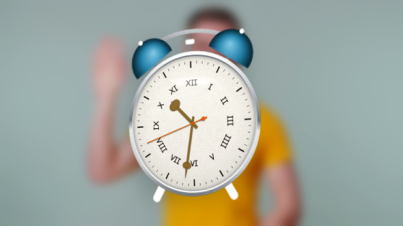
10:31:42
